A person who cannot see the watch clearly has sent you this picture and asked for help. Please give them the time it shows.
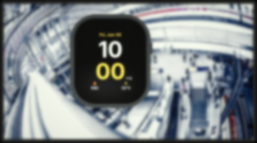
10:00
